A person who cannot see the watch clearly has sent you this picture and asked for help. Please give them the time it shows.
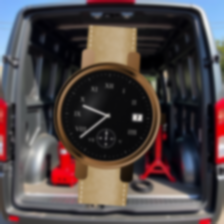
9:38
